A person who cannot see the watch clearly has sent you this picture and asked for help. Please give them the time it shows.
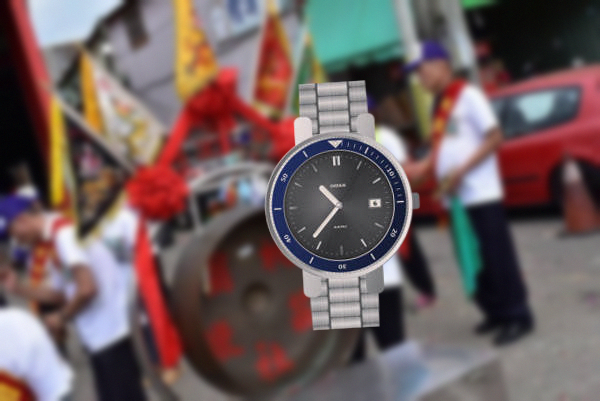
10:37
